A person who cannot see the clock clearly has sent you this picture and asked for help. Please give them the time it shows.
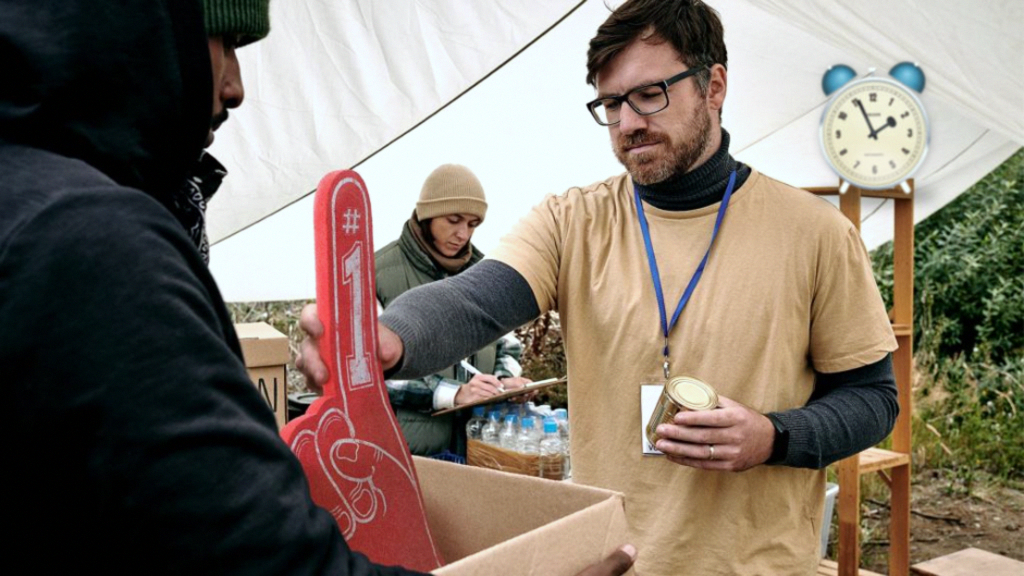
1:56
